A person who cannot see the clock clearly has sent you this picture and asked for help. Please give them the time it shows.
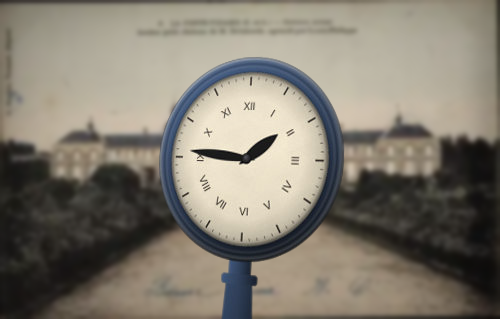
1:46
